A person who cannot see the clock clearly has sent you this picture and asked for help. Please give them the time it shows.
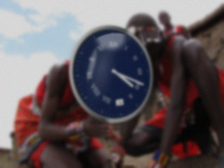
4:19
